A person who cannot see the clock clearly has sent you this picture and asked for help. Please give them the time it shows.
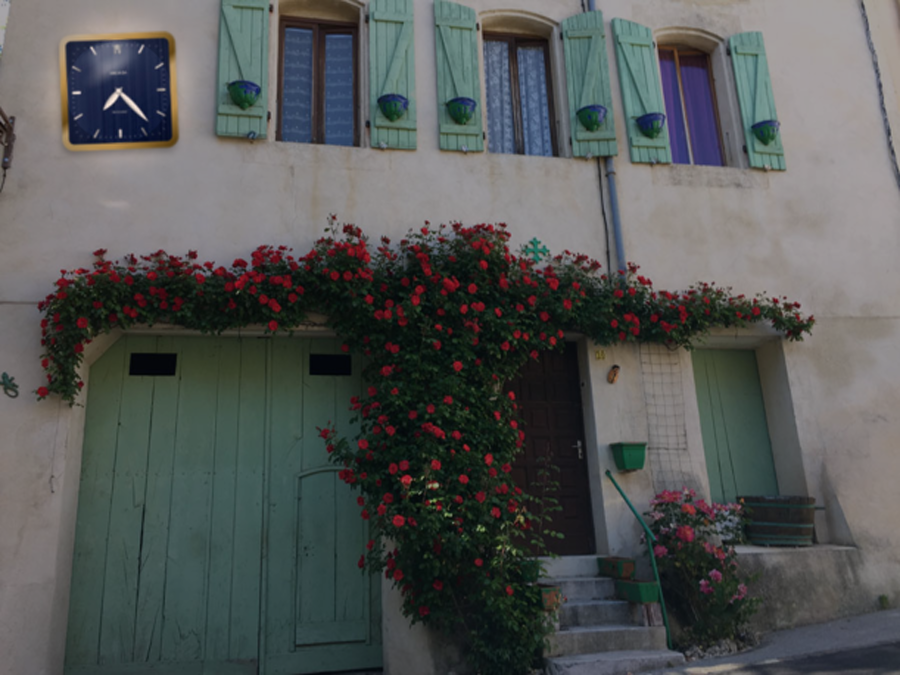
7:23
